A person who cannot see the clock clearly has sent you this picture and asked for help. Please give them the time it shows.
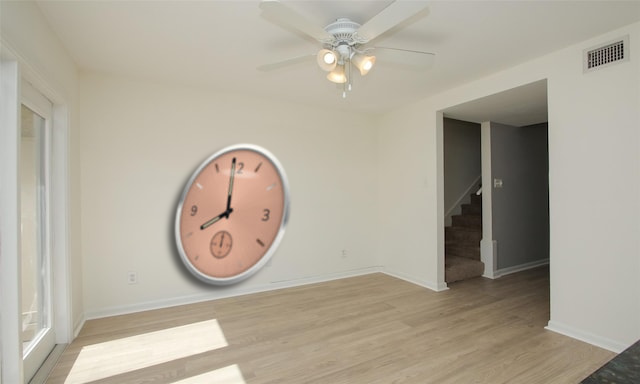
7:59
